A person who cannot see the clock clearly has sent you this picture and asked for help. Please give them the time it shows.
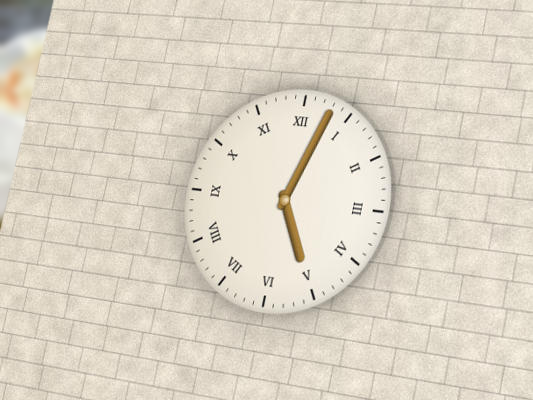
5:03
